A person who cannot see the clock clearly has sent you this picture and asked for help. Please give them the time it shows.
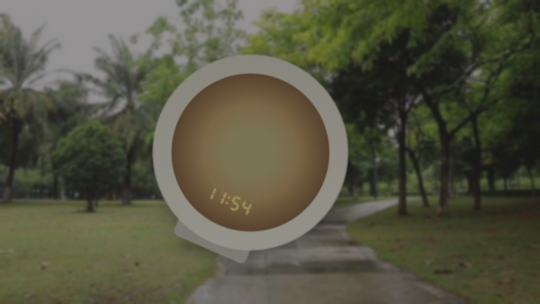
11:54
